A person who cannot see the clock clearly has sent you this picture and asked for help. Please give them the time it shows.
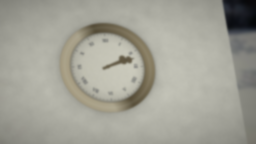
2:12
